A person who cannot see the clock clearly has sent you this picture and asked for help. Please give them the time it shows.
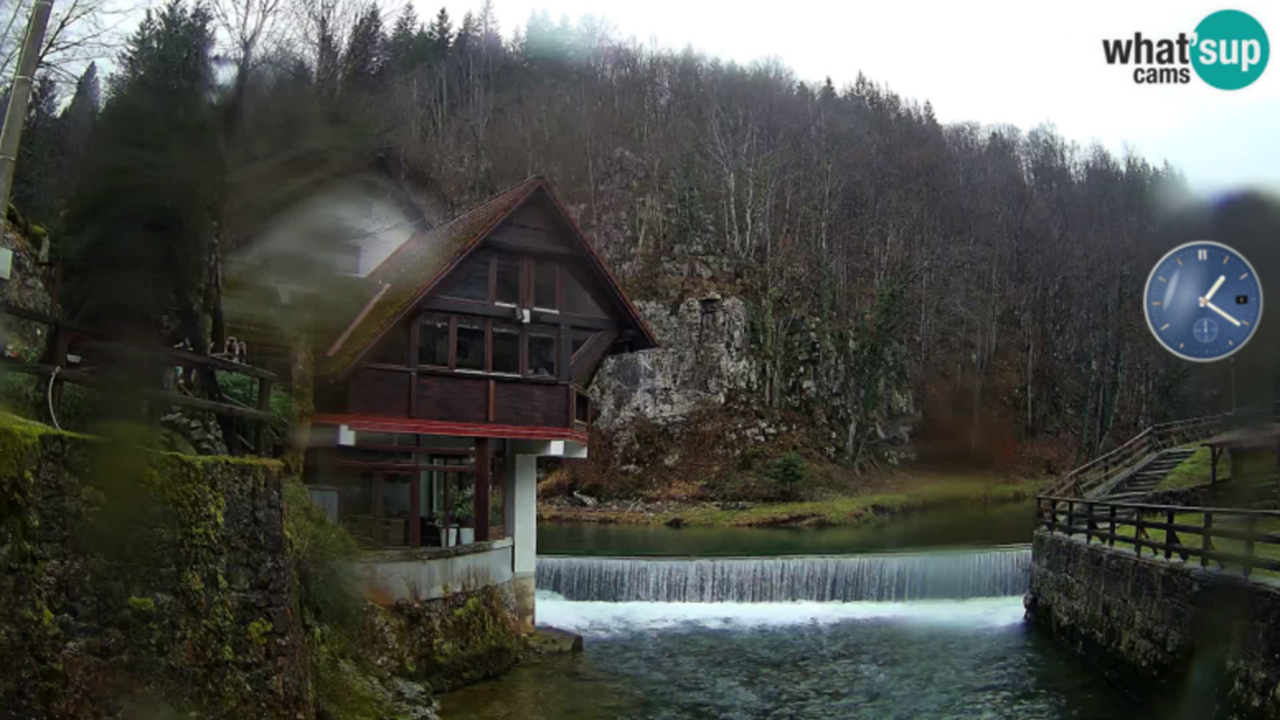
1:21
